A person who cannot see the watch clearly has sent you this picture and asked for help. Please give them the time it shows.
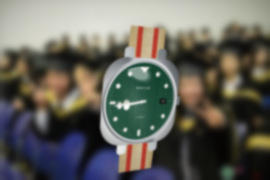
8:44
